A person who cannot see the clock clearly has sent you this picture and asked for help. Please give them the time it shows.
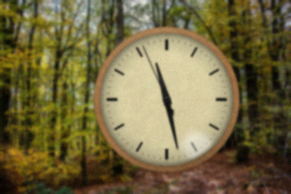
11:27:56
